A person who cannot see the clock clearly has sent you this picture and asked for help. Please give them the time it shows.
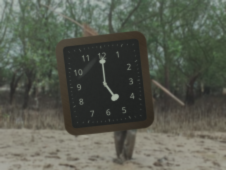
5:00
